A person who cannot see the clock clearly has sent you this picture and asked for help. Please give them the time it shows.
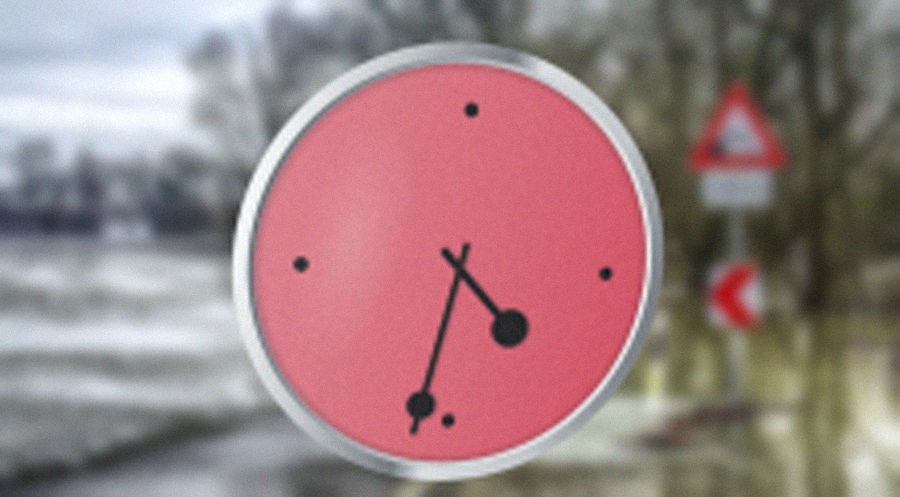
4:32
